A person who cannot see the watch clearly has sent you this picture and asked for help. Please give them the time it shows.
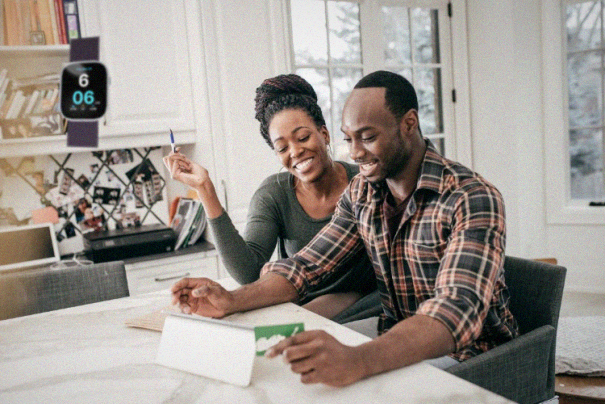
6:06
